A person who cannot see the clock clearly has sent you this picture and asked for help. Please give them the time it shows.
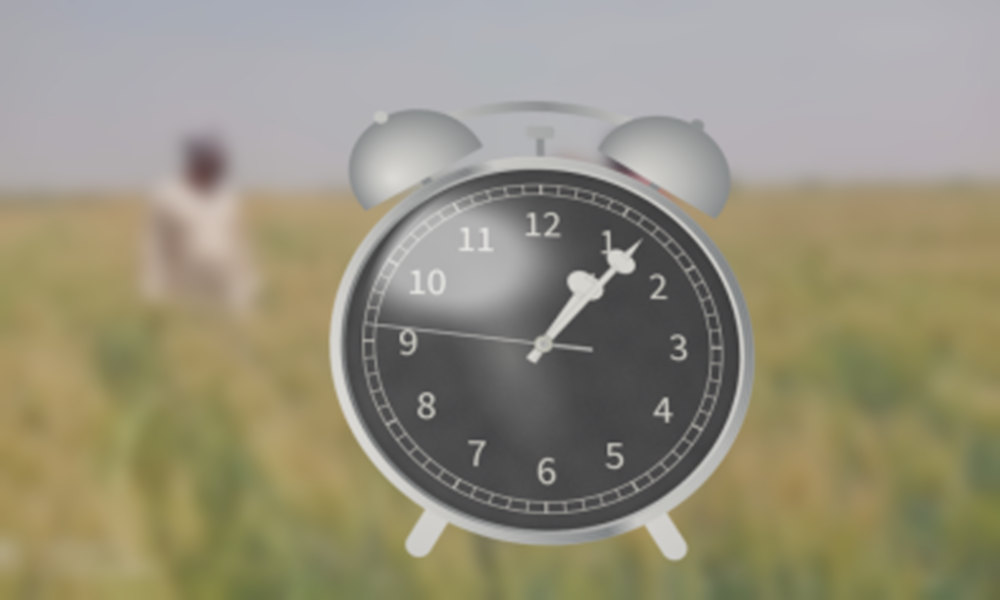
1:06:46
